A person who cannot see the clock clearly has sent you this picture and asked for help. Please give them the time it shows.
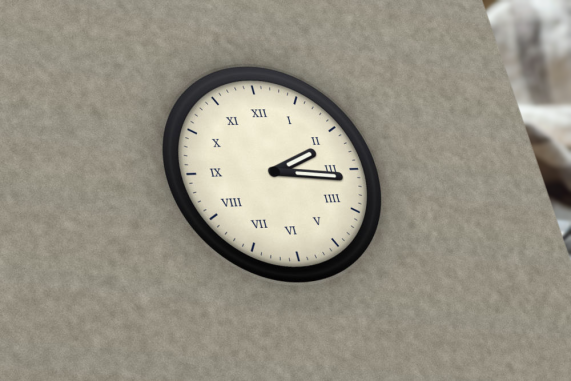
2:16
